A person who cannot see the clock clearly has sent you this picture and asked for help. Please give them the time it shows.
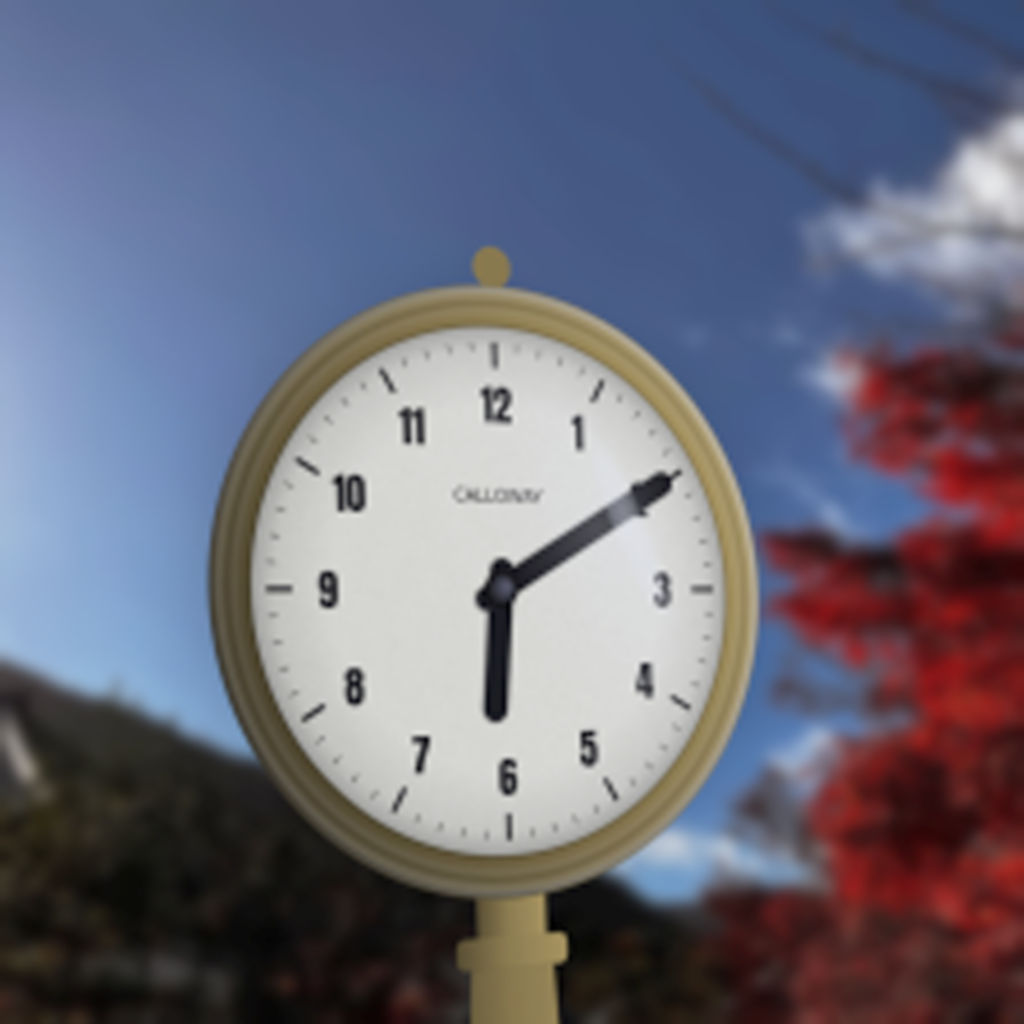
6:10
